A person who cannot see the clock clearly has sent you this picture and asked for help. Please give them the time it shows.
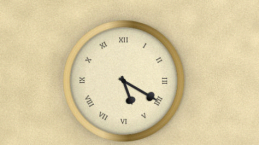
5:20
